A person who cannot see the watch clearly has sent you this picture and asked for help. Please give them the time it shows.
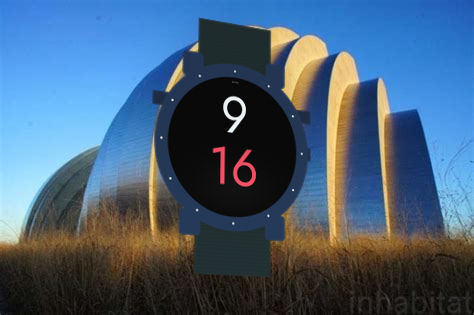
9:16
